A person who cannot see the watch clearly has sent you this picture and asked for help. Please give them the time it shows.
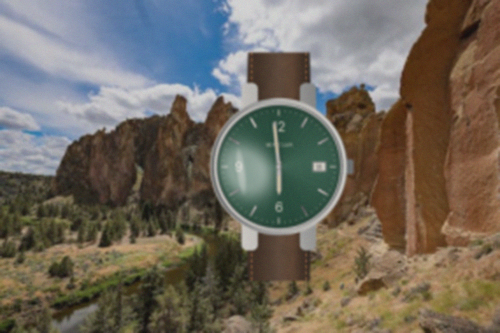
5:59
